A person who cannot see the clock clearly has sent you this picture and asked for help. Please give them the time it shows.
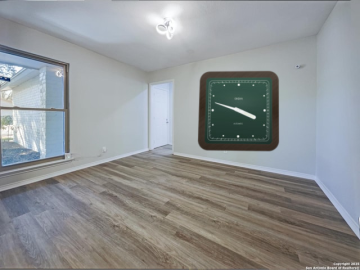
3:48
